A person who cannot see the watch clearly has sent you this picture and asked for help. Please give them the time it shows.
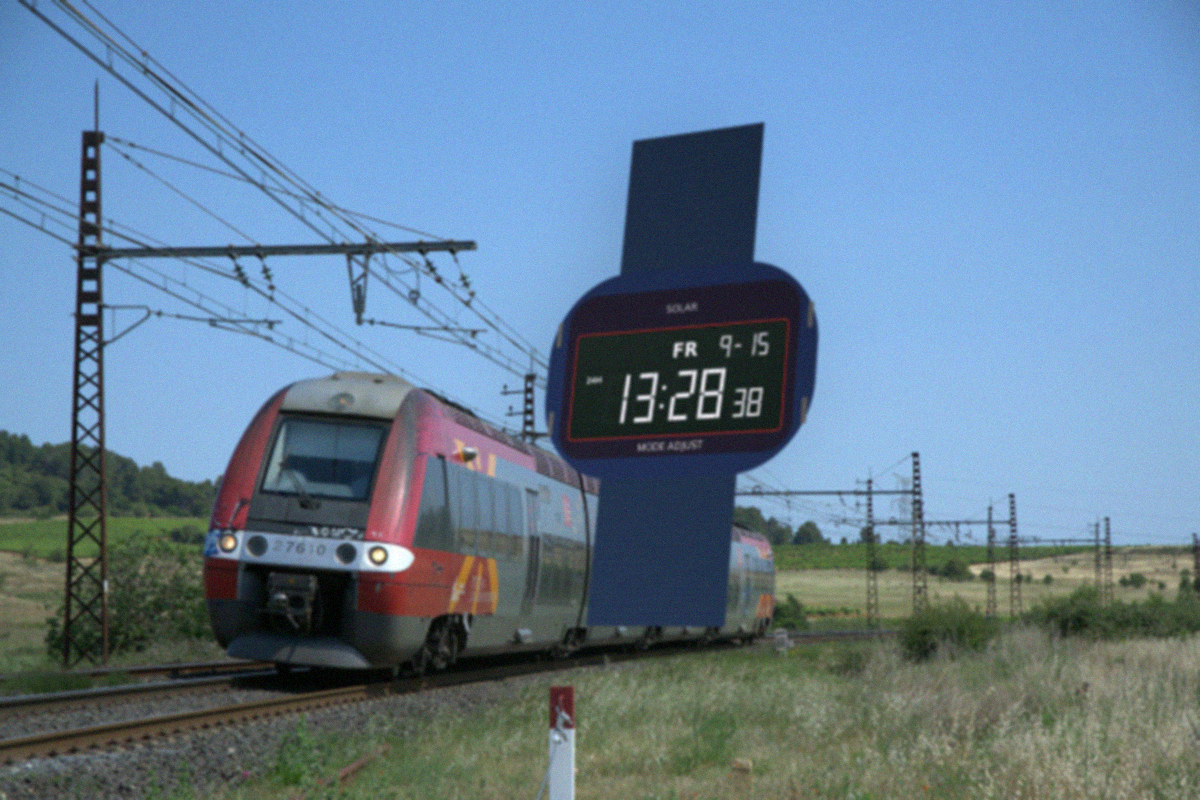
13:28:38
